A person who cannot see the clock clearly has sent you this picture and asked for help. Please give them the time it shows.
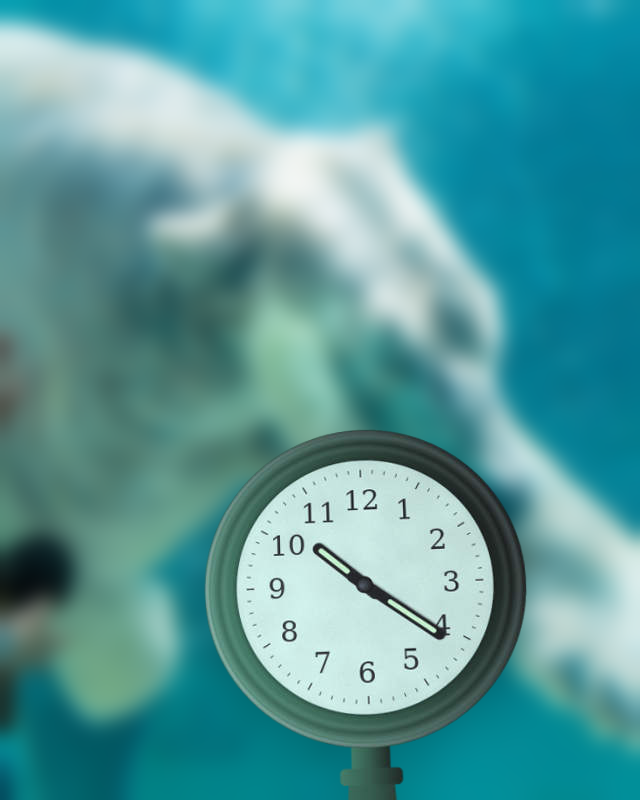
10:21
